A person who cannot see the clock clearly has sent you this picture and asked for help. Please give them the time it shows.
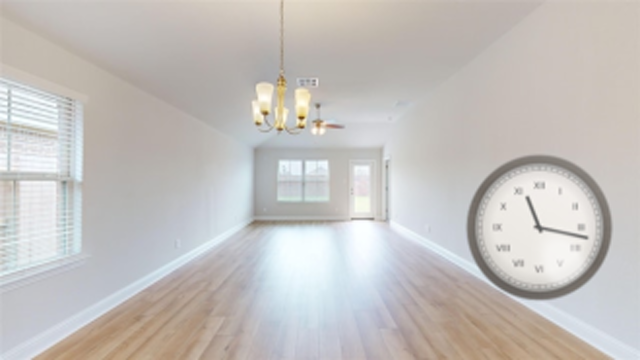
11:17
